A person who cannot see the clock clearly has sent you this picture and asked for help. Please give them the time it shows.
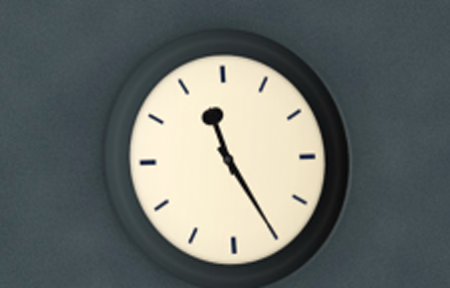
11:25
